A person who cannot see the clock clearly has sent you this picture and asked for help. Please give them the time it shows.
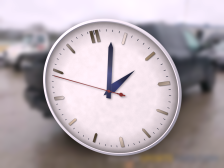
2:02:49
